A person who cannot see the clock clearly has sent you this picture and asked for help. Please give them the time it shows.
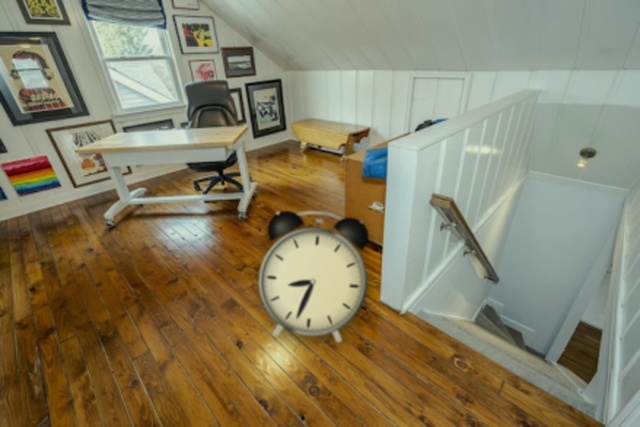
8:33
